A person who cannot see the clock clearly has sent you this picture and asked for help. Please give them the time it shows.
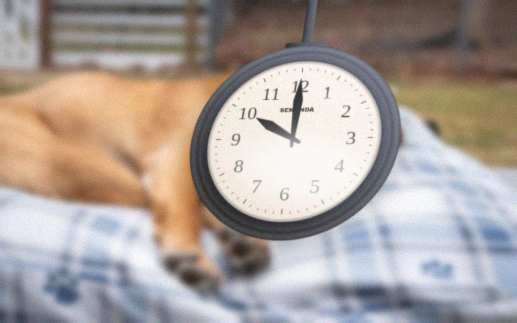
10:00
